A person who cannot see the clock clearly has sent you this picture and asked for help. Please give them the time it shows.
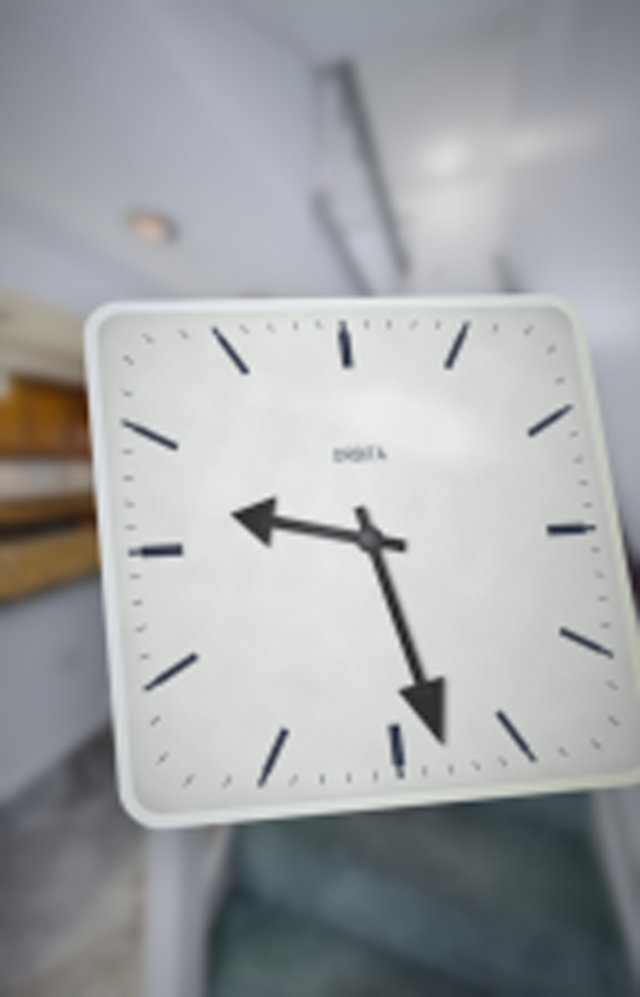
9:28
